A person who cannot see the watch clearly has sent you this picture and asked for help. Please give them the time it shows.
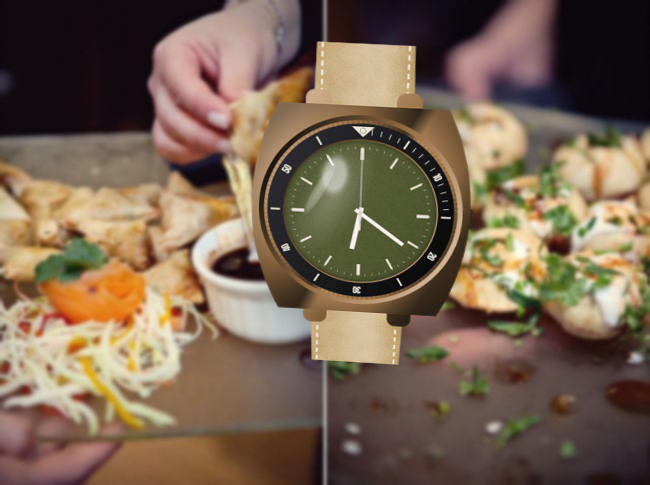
6:21:00
